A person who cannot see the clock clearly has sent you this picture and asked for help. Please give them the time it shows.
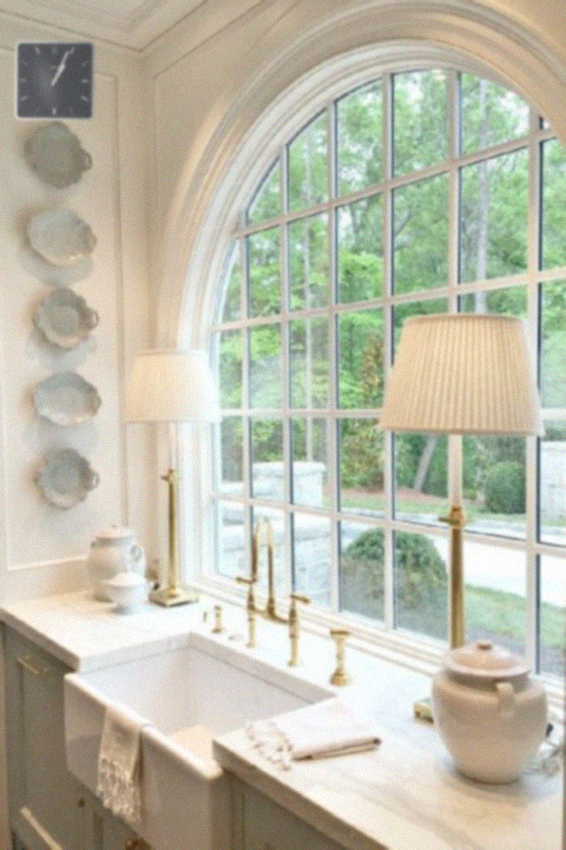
1:04
